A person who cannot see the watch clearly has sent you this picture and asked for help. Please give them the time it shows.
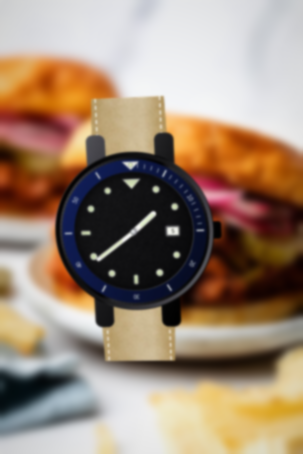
1:39
